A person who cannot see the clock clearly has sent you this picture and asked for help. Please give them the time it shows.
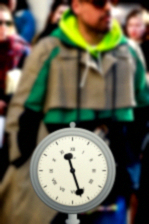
11:27
